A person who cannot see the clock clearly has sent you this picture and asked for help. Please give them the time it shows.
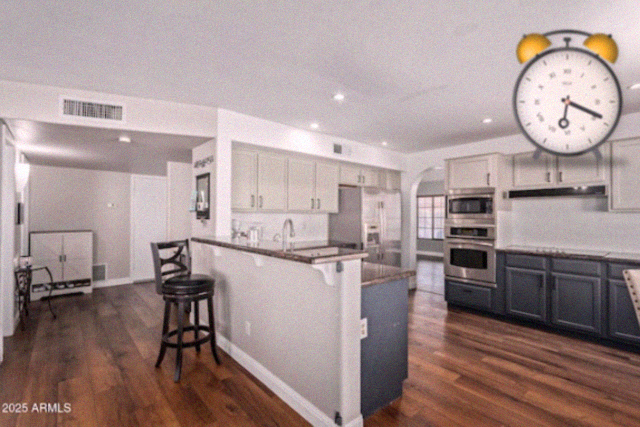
6:19
